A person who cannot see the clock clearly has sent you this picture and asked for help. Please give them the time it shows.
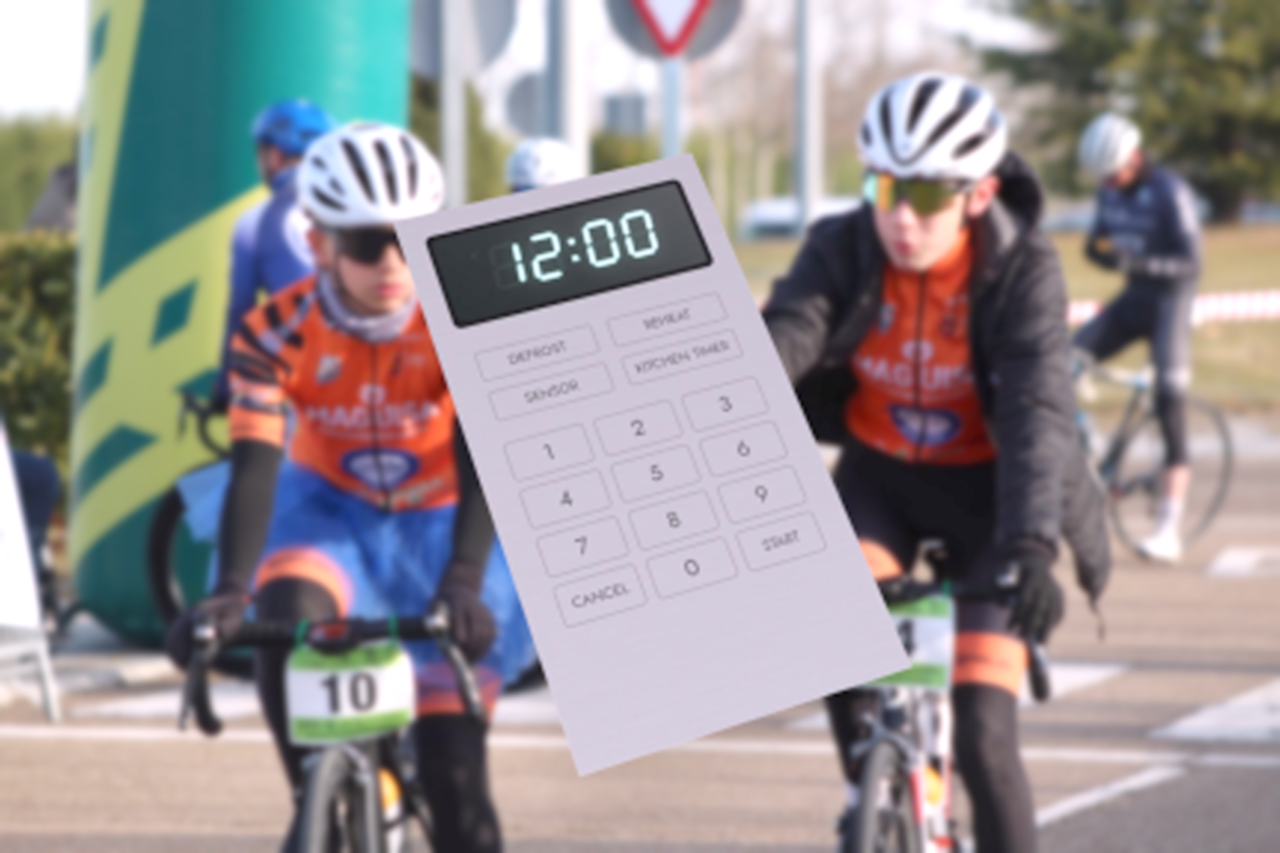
12:00
